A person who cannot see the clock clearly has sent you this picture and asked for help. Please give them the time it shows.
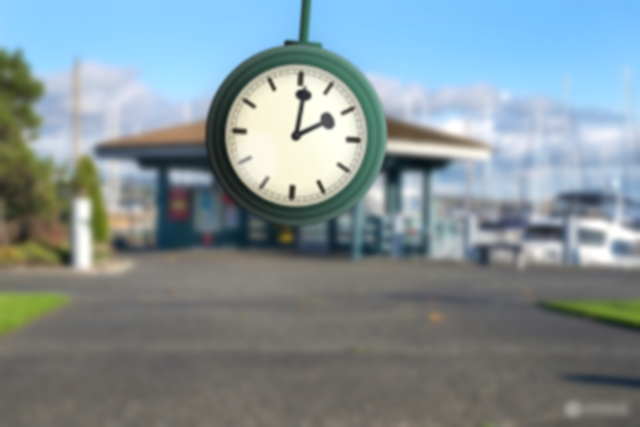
2:01
